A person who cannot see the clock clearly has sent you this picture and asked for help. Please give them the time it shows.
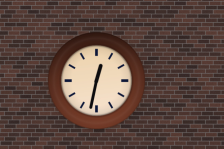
12:32
